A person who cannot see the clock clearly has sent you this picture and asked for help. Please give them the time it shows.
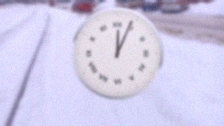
12:04
